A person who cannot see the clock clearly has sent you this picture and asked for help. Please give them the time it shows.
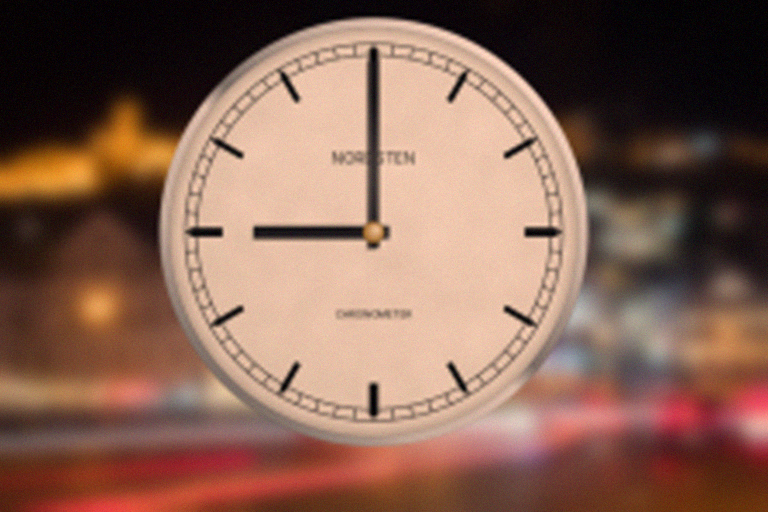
9:00
